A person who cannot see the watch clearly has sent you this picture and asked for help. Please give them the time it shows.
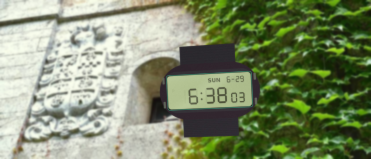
6:38:03
